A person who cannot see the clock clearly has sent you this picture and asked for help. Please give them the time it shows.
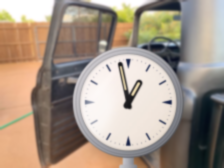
12:58
